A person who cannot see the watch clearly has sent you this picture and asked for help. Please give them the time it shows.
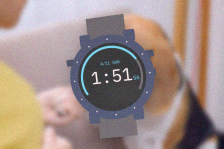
1:51
